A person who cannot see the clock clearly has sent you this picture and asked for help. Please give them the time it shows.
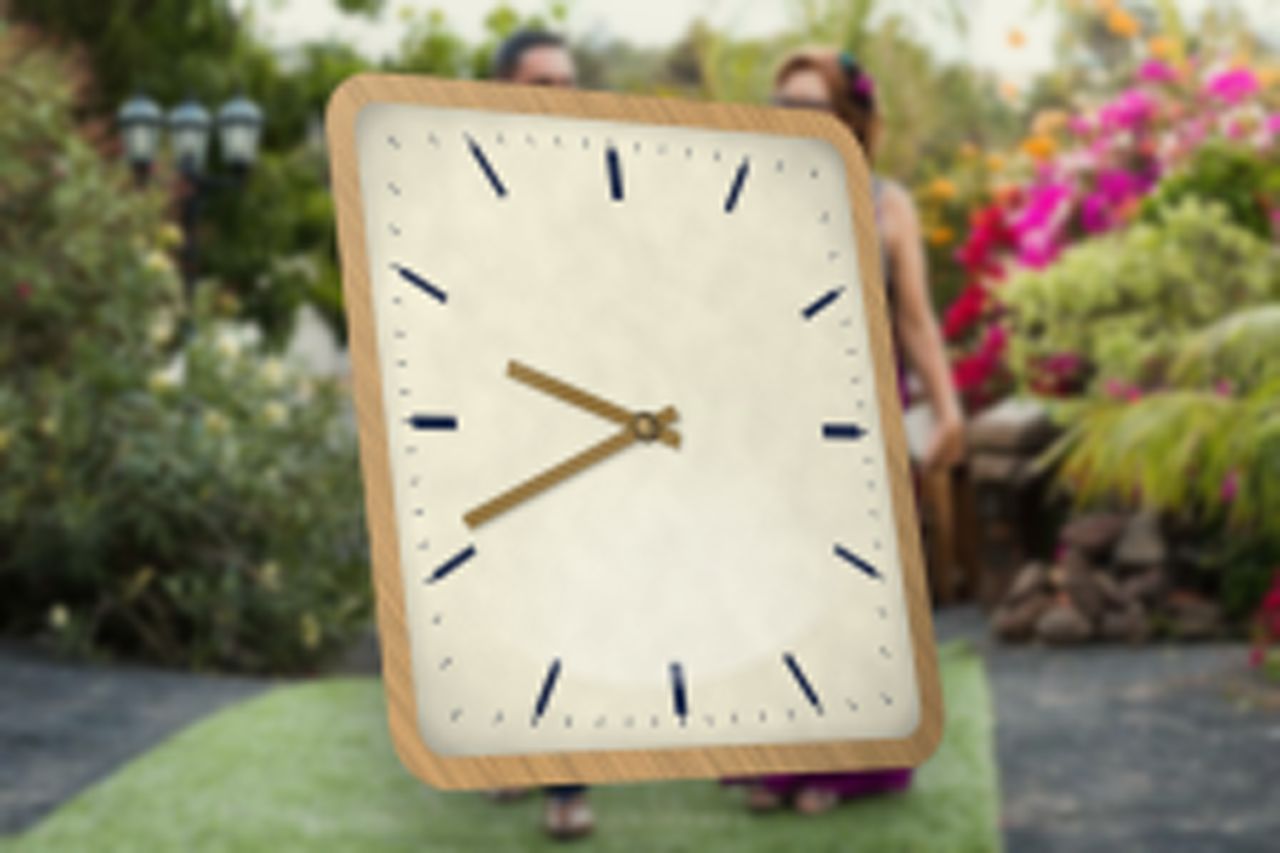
9:41
